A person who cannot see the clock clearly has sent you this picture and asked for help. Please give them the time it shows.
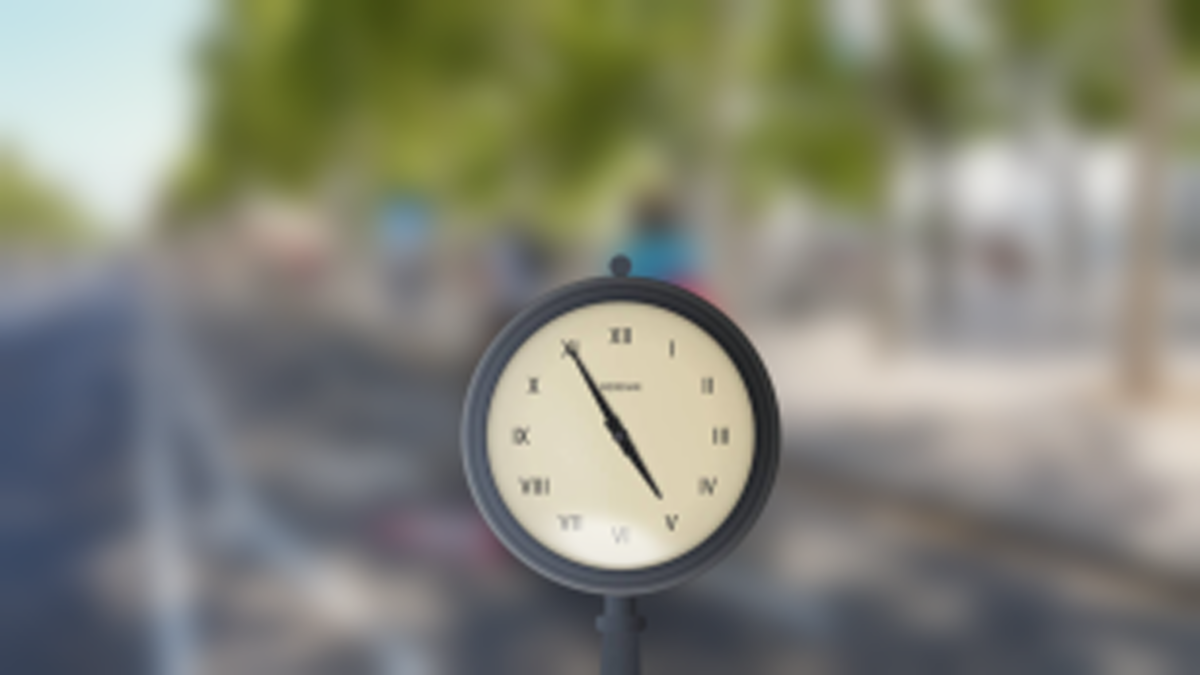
4:55
